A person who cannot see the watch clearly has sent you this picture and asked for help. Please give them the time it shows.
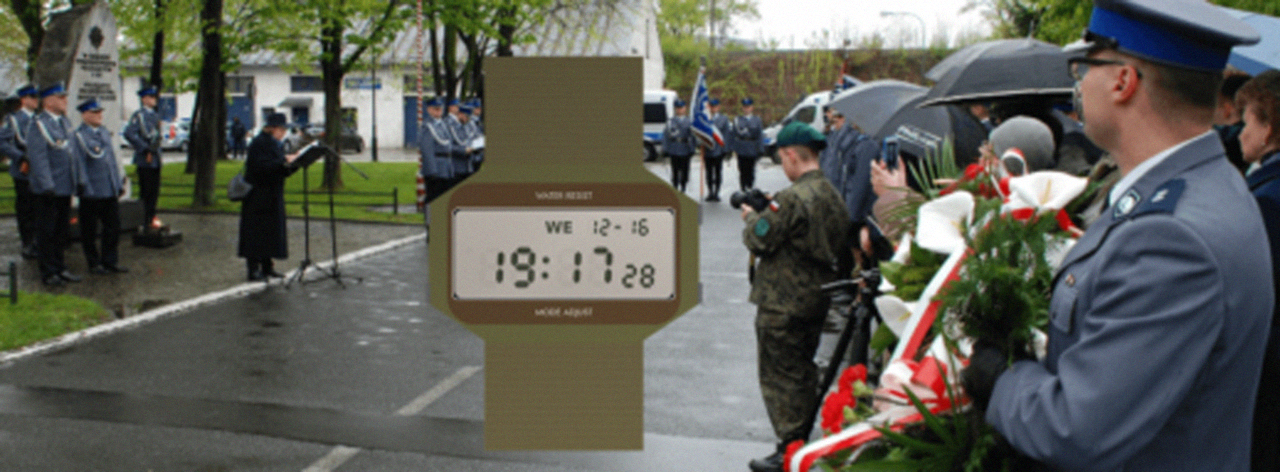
19:17:28
